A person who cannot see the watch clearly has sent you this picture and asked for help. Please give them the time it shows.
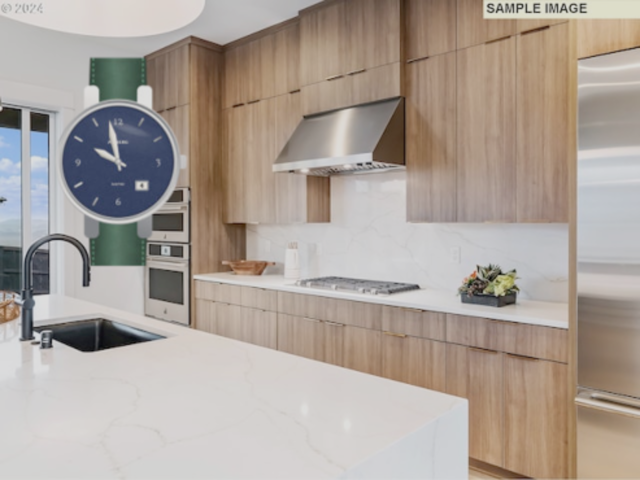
9:58
